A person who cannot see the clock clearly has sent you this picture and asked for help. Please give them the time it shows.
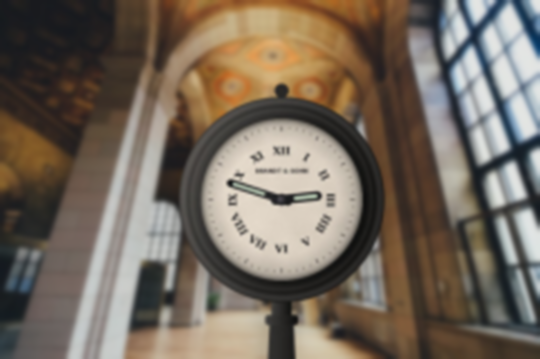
2:48
